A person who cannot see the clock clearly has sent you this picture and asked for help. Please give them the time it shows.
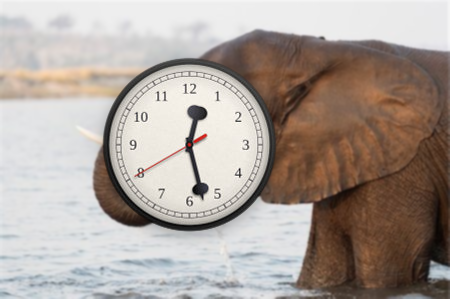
12:27:40
